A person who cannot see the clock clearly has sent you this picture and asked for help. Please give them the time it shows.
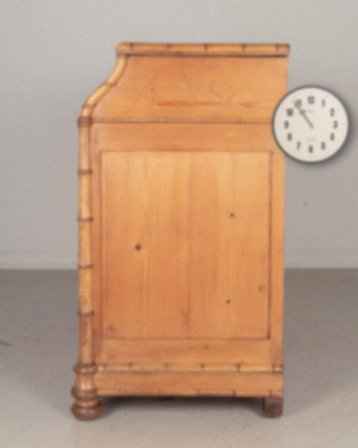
10:54
